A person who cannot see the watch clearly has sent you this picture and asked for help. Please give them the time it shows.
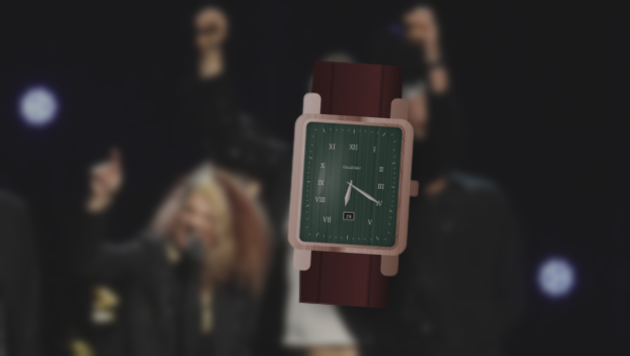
6:20
